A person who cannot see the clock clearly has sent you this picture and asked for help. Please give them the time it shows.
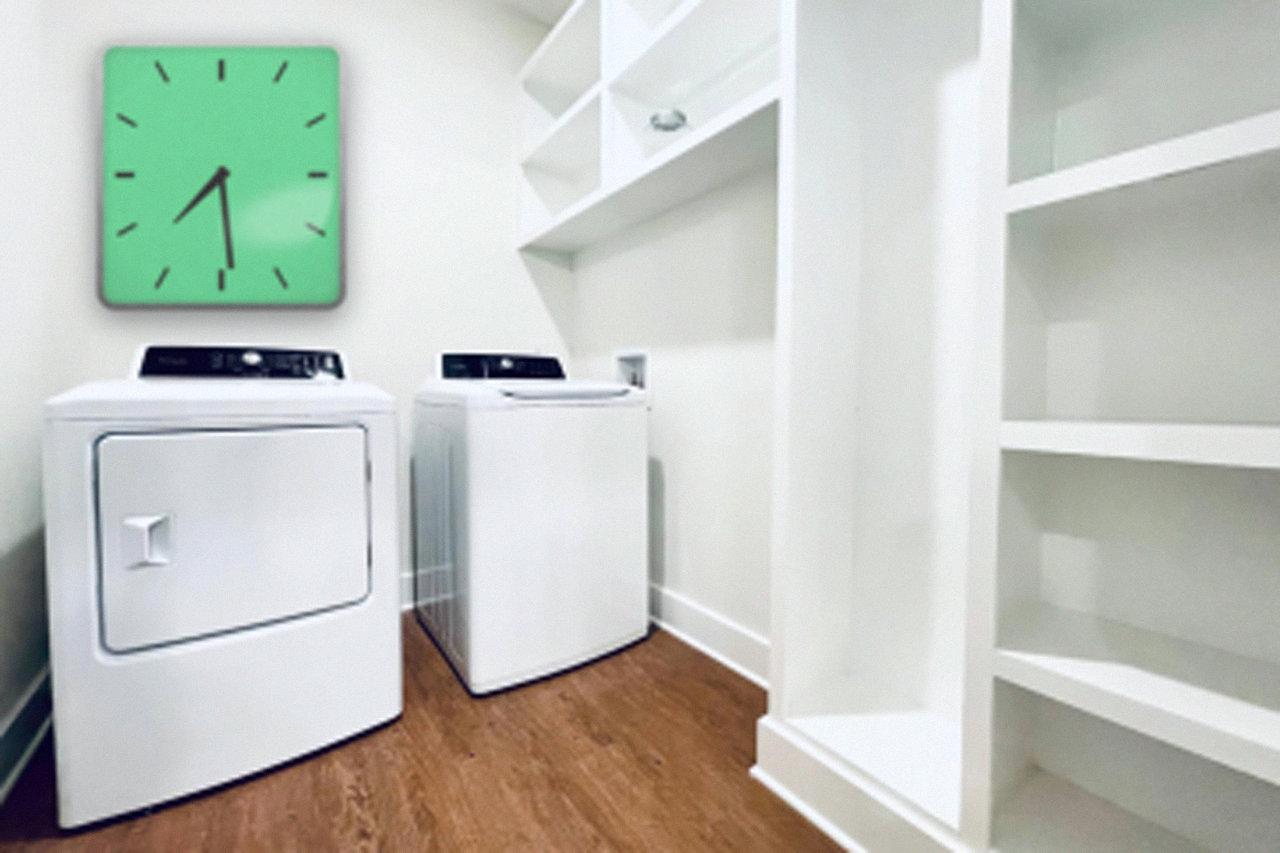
7:29
